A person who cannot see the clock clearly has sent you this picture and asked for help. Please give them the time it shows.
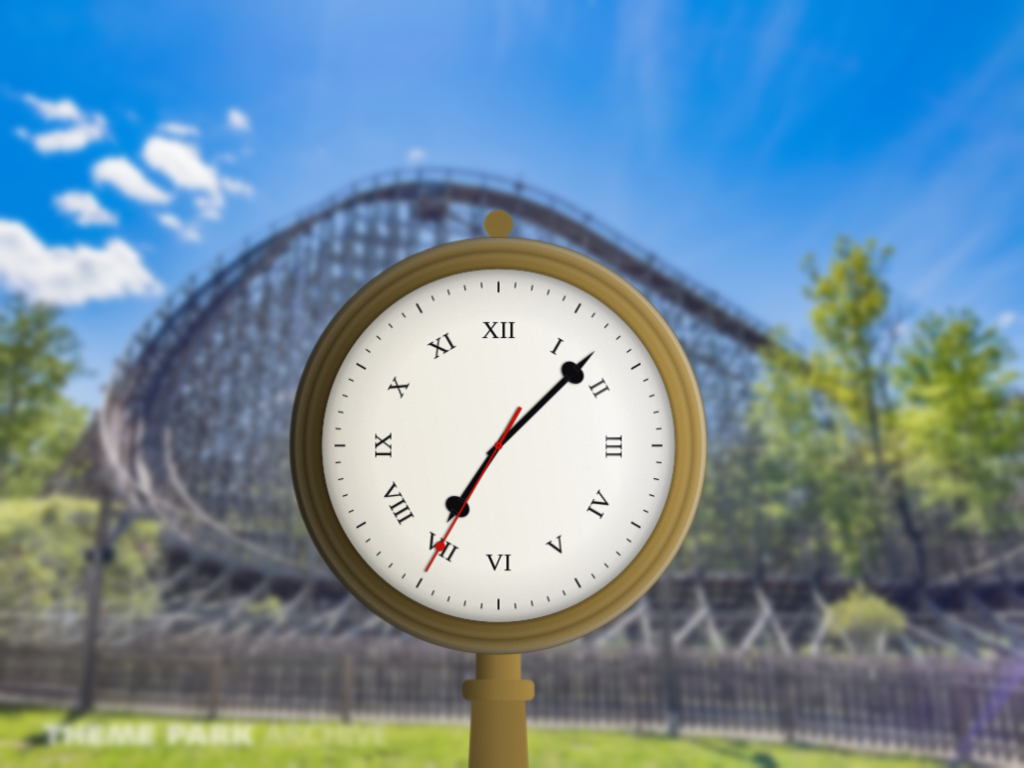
7:07:35
